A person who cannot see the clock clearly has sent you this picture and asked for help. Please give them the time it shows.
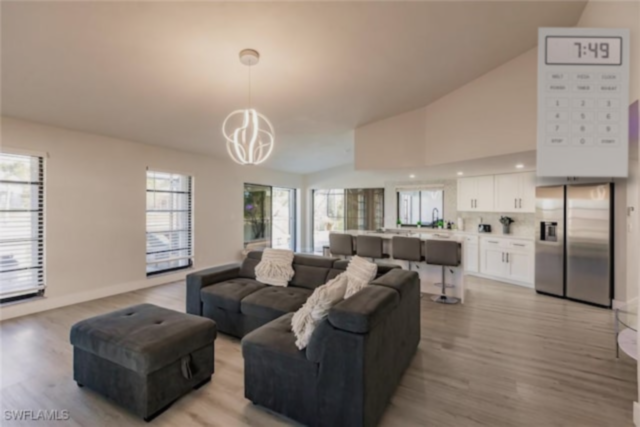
7:49
